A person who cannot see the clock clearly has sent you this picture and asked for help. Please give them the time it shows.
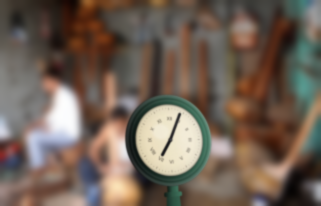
7:04
